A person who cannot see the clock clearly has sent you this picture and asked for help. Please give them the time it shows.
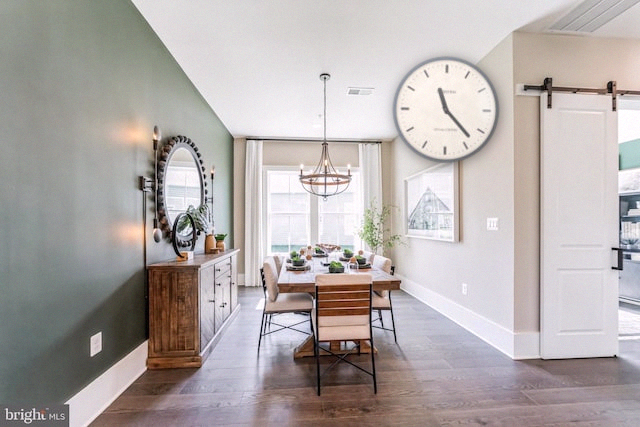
11:23
